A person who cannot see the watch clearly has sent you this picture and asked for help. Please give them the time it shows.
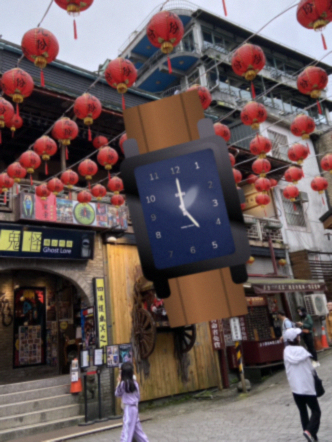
5:00
